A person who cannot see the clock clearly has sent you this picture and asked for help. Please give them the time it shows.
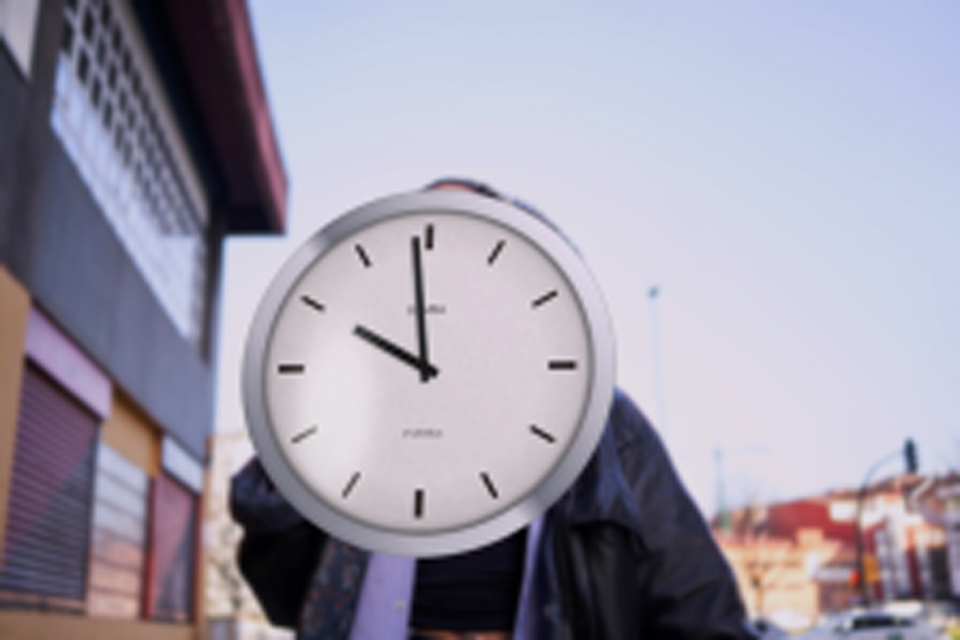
9:59
